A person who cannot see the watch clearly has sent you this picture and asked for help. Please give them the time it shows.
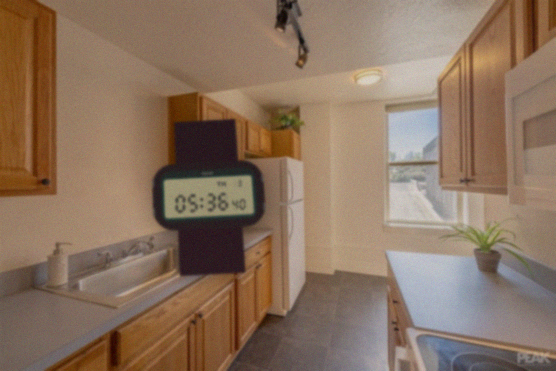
5:36:40
